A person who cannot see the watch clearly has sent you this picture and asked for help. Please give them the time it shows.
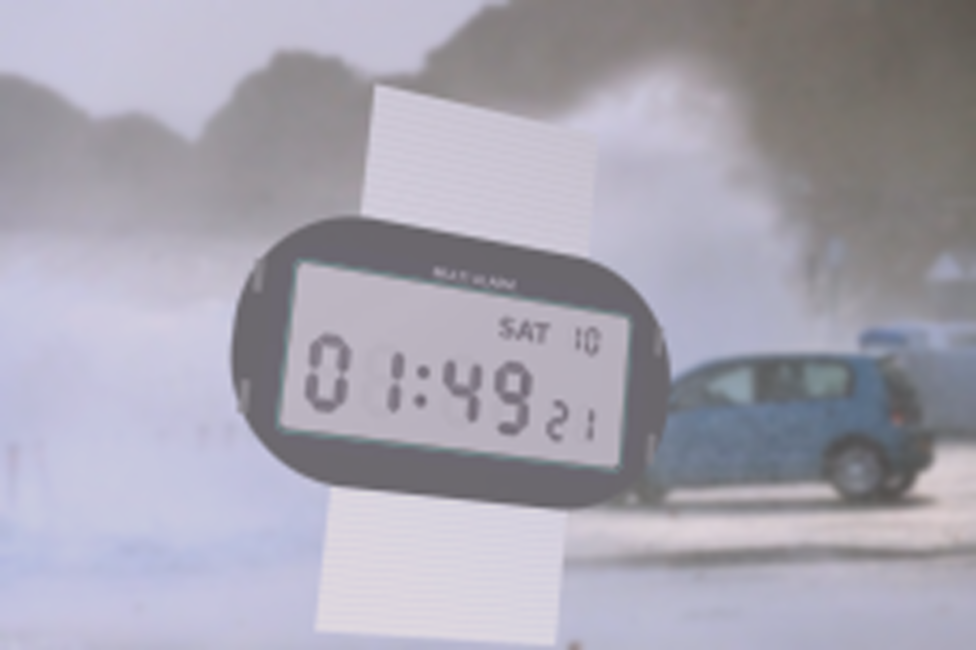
1:49:21
